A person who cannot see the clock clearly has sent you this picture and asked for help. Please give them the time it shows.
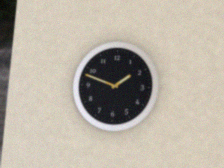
1:48
